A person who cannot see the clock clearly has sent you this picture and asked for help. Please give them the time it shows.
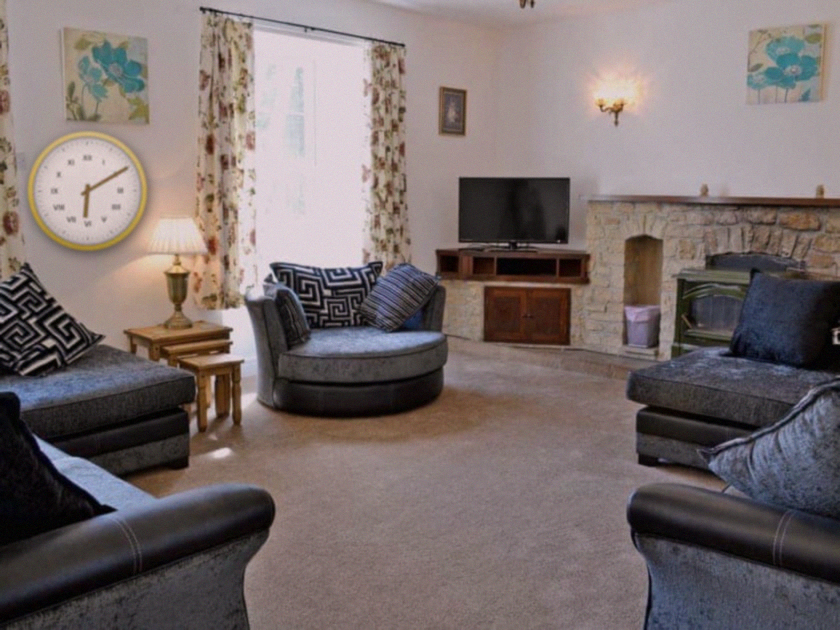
6:10
